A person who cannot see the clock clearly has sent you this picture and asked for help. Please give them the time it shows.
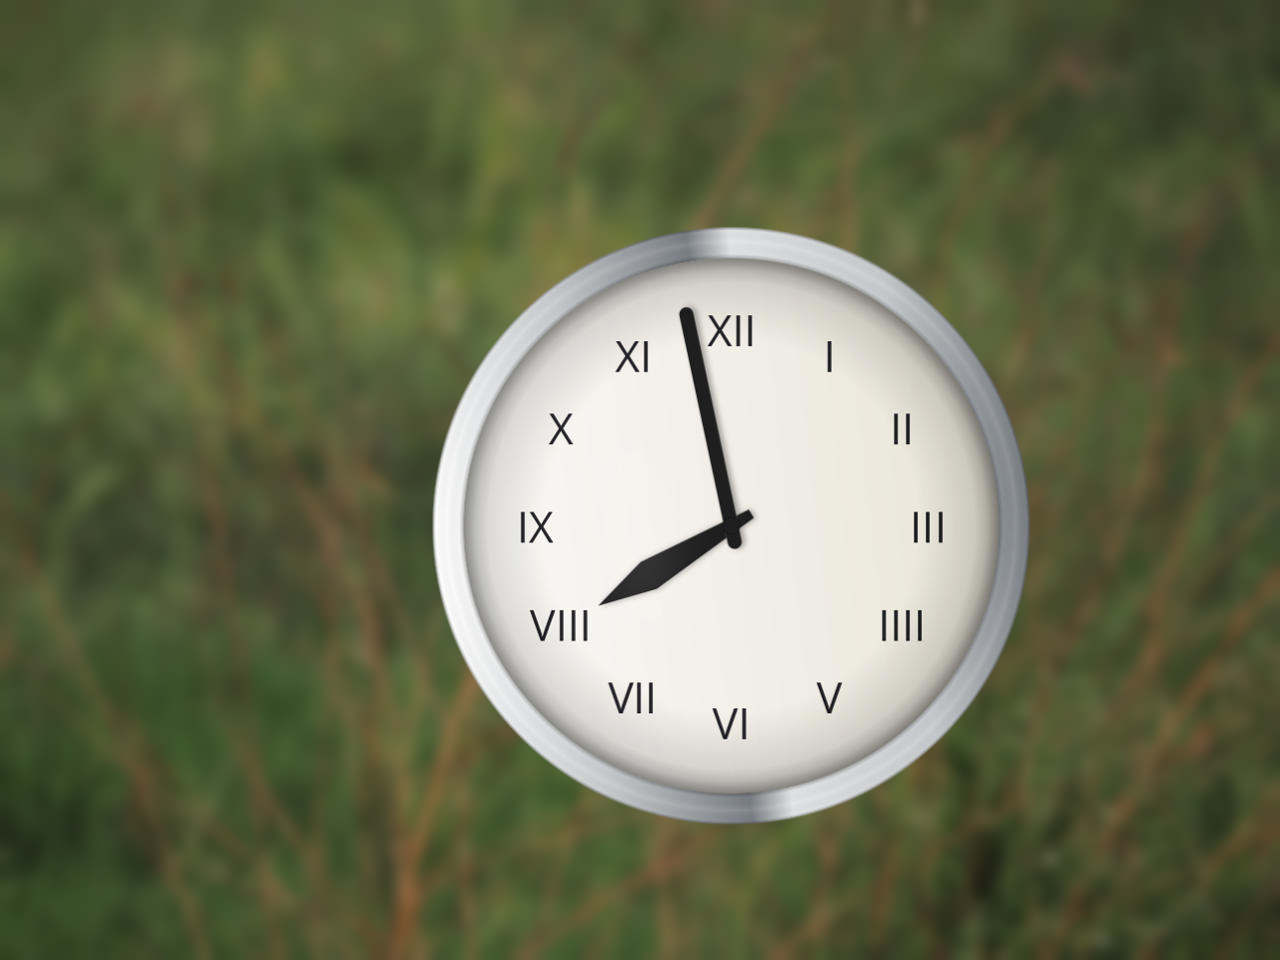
7:58
